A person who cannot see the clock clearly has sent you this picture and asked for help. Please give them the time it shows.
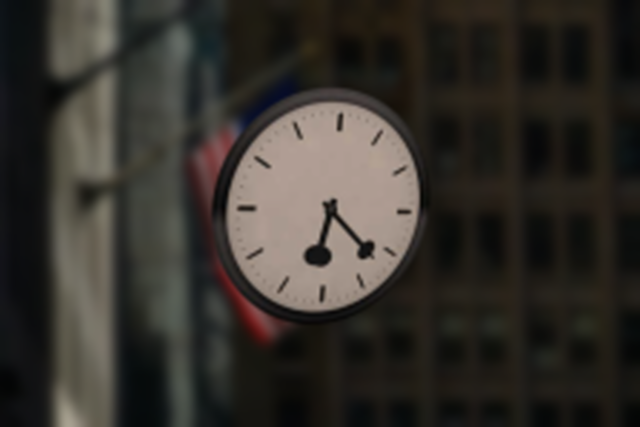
6:22
